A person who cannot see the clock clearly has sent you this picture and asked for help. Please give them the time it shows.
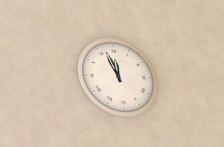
11:57
